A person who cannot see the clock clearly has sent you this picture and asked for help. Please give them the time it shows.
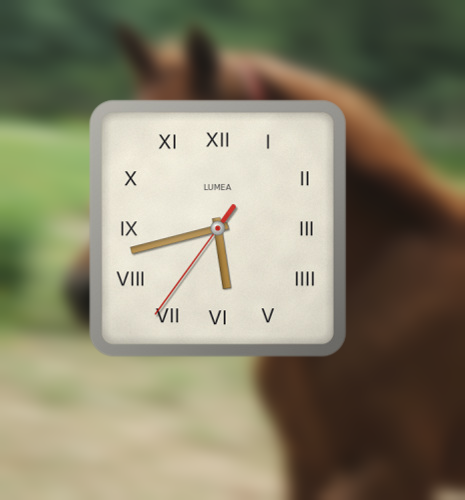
5:42:36
